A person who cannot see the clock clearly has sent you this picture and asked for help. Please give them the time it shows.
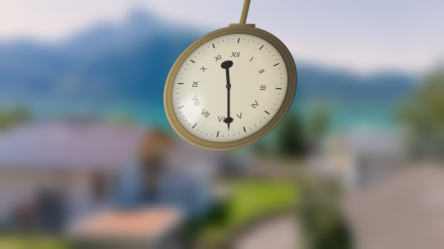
11:28
